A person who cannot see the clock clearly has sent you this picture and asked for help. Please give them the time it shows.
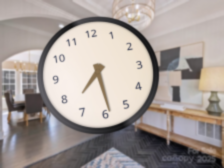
7:29
